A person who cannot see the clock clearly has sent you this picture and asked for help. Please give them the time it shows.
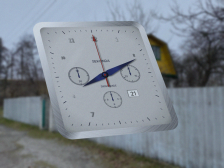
8:11
